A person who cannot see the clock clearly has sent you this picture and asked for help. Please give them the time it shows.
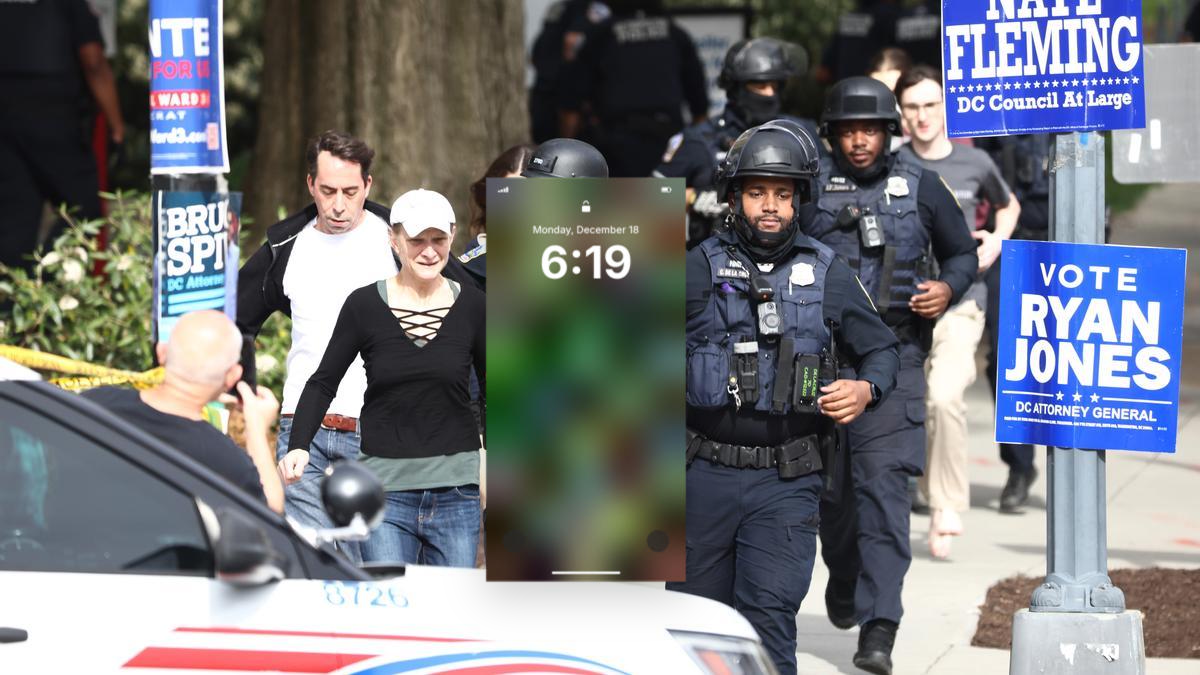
6:19
